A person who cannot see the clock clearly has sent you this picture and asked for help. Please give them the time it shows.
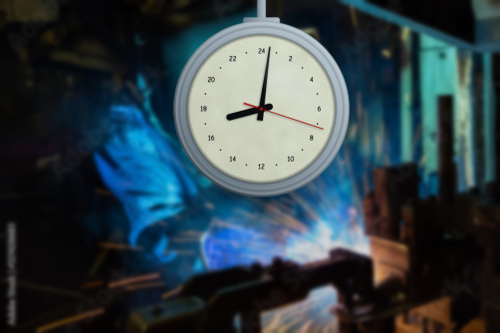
17:01:18
